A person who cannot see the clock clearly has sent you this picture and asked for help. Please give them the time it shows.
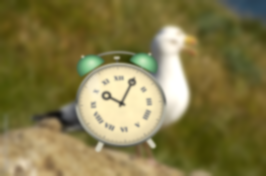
10:05
